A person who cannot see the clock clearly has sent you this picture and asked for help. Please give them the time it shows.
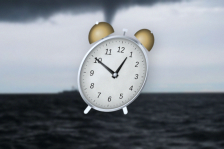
12:50
